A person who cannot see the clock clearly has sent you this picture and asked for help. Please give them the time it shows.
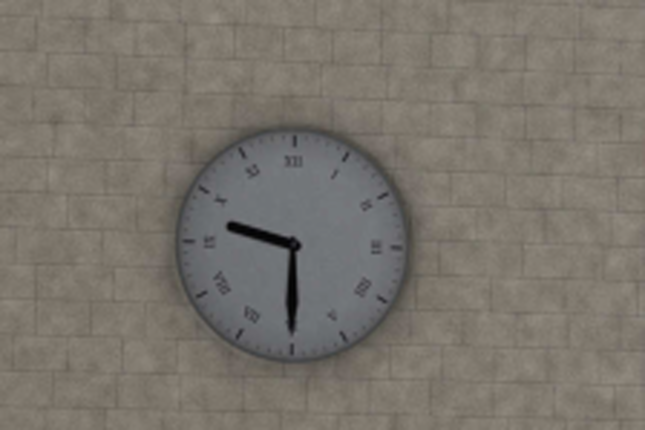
9:30
